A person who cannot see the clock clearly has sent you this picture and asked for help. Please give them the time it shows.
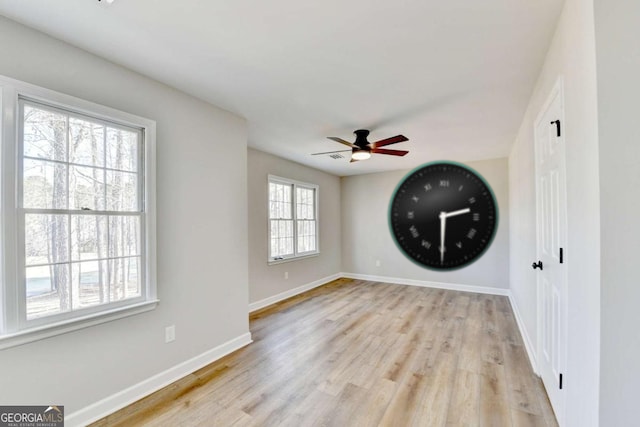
2:30
